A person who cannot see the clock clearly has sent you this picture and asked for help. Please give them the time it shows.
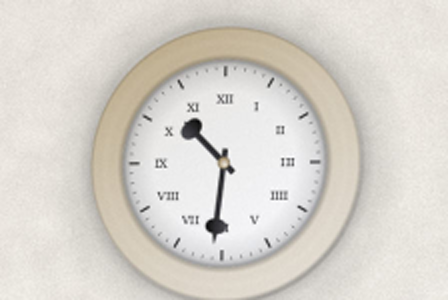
10:31
